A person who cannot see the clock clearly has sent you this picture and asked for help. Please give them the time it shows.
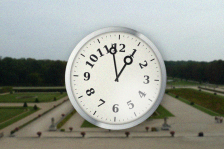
12:58
